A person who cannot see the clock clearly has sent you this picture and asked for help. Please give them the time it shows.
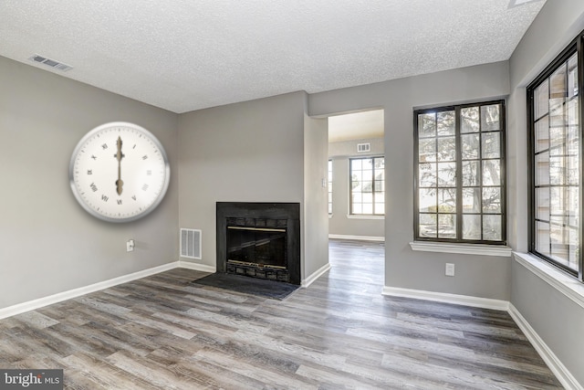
6:00
